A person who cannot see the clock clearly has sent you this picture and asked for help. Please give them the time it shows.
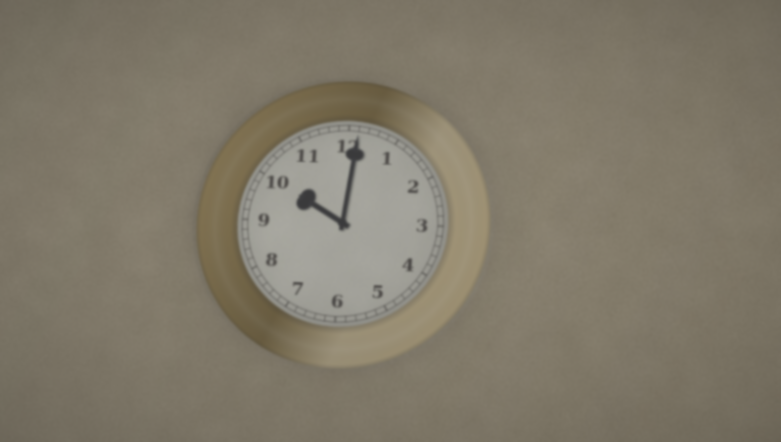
10:01
